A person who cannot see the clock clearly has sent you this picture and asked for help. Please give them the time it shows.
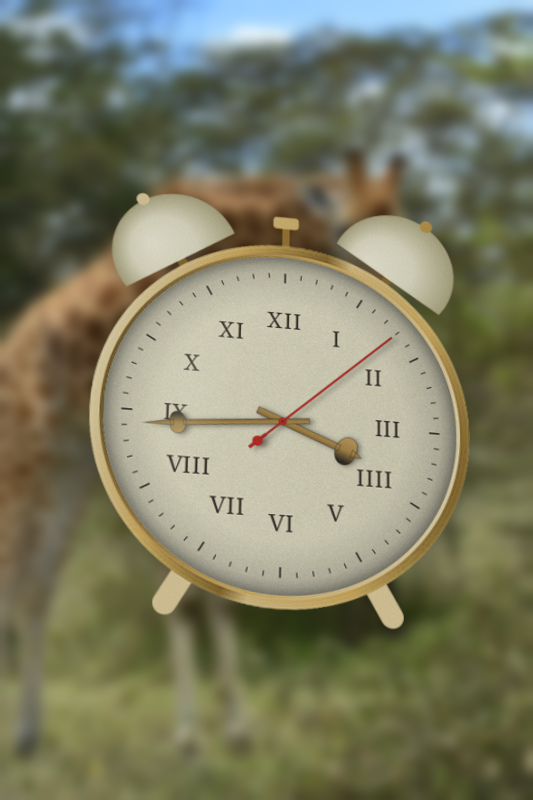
3:44:08
